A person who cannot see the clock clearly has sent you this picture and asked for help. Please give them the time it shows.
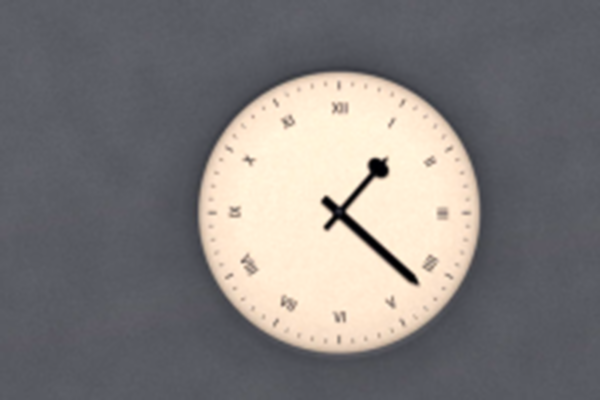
1:22
